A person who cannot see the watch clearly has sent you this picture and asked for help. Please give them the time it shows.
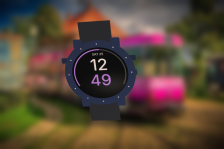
12:49
